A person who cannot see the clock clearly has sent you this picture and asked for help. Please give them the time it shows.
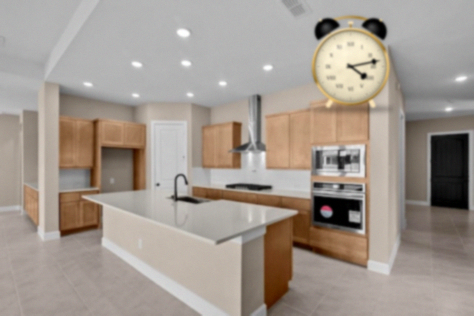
4:13
